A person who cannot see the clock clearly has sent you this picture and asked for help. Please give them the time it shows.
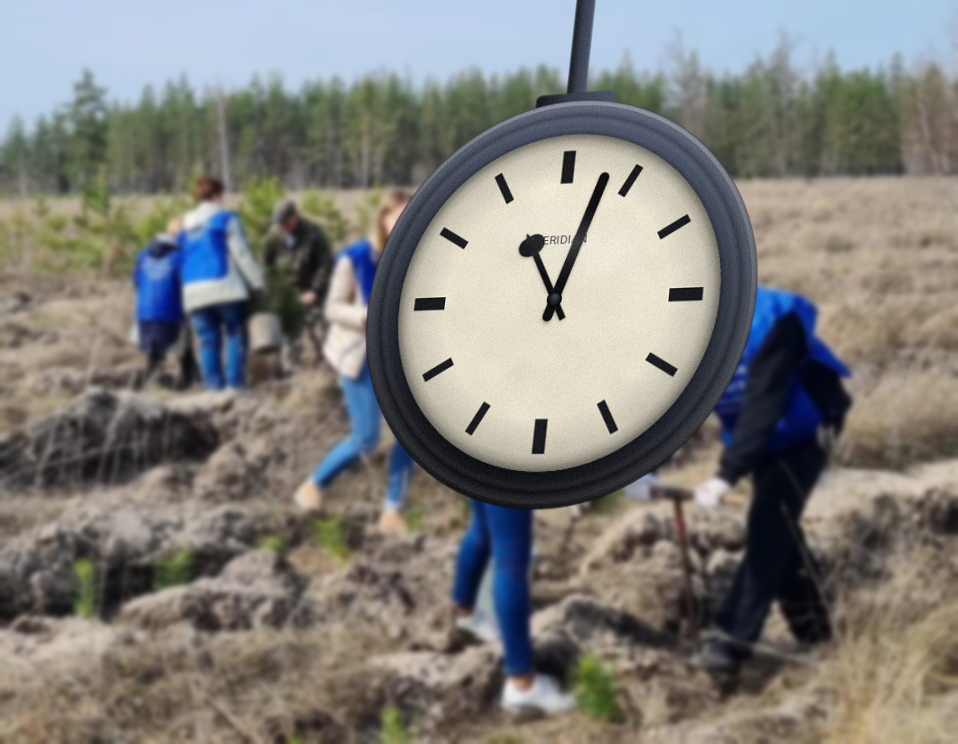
11:03
